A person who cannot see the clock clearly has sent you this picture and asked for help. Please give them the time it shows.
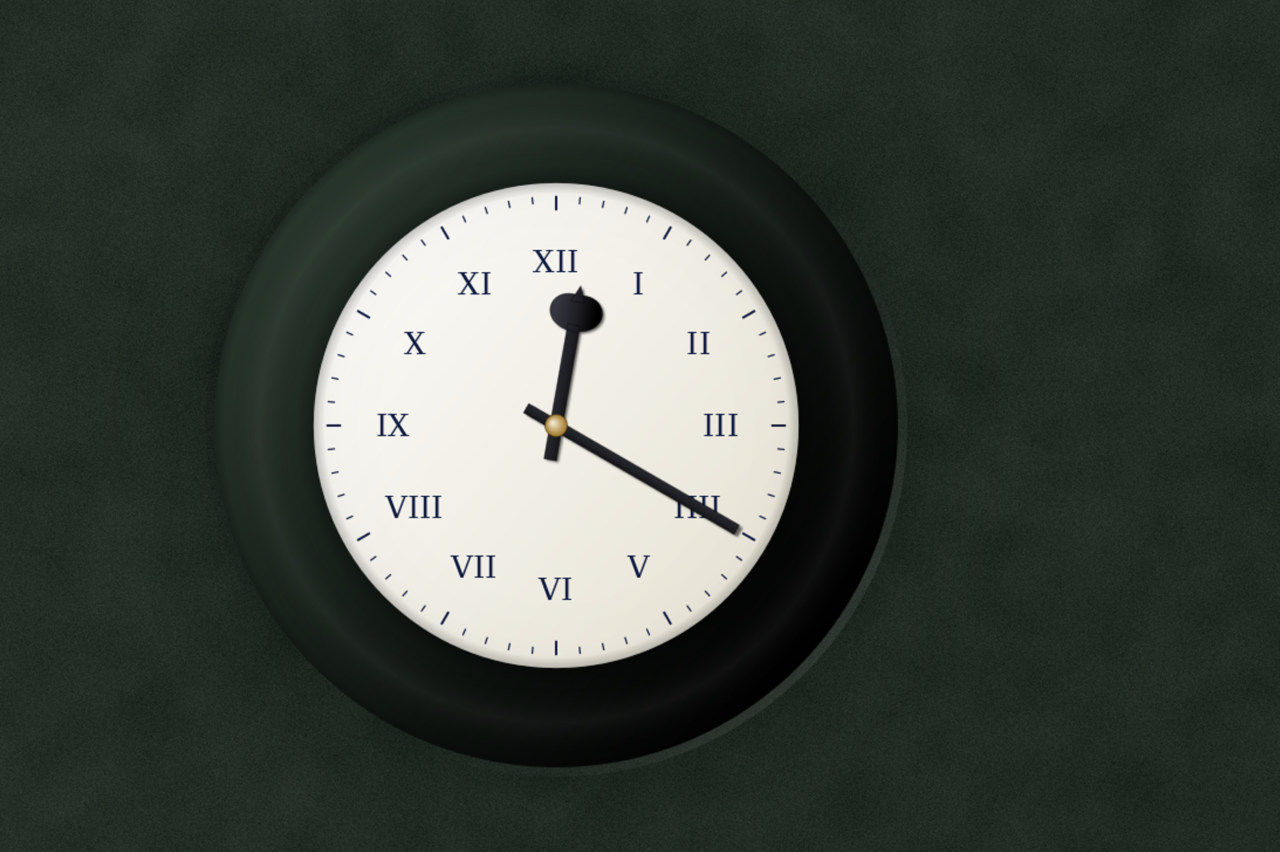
12:20
